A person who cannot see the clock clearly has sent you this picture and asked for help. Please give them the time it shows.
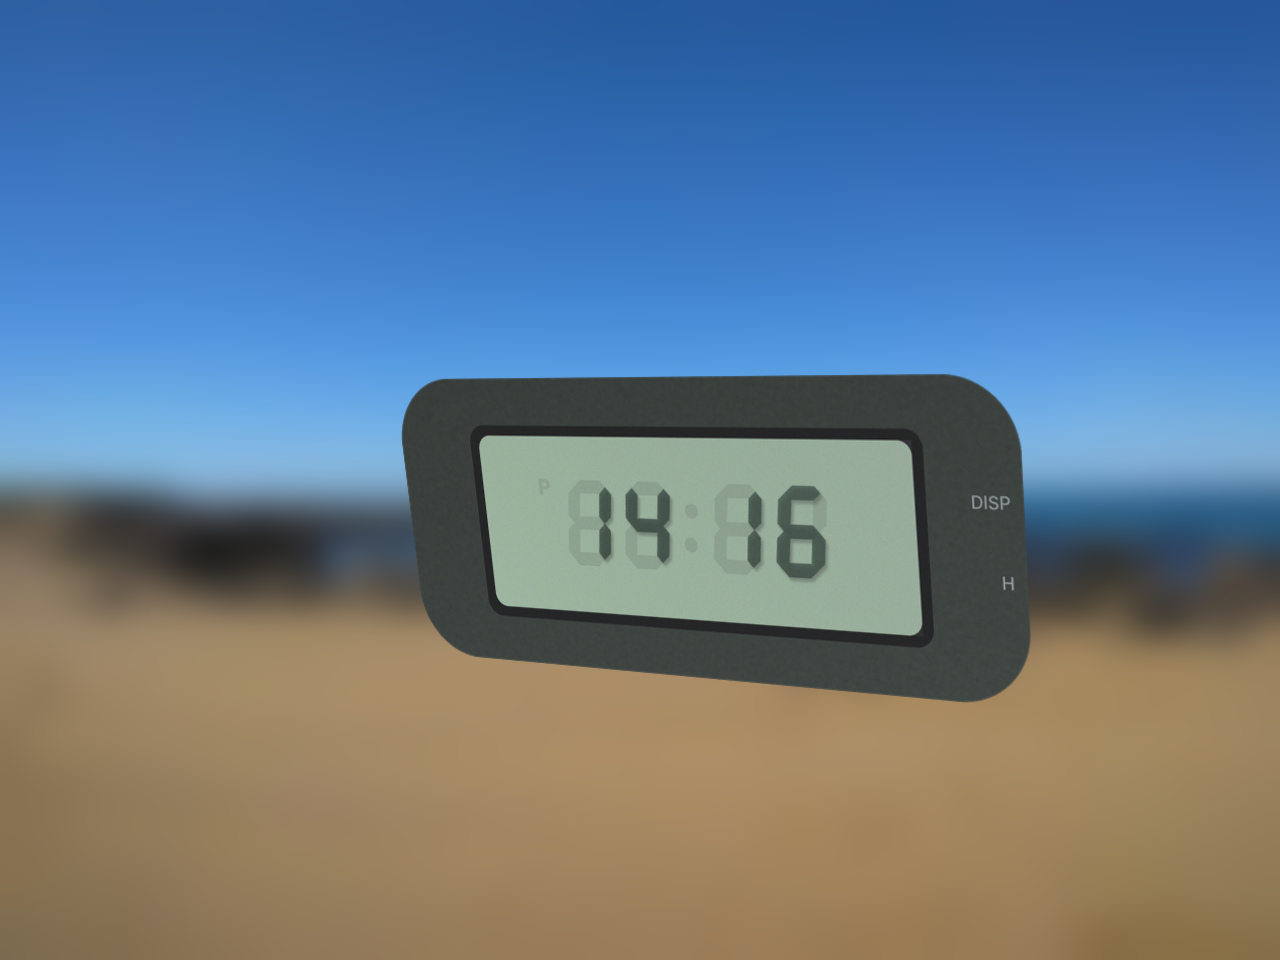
14:16
